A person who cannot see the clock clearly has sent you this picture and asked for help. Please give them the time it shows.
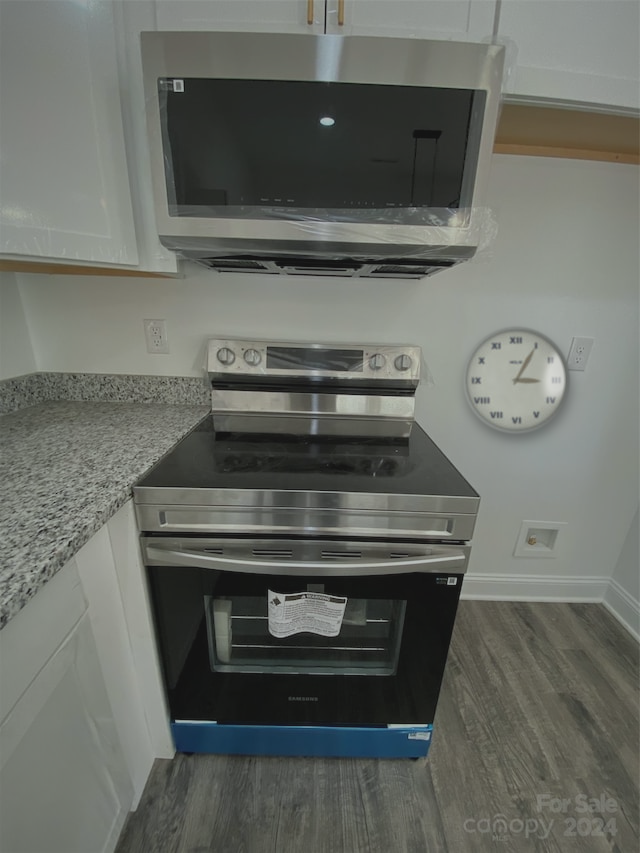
3:05
